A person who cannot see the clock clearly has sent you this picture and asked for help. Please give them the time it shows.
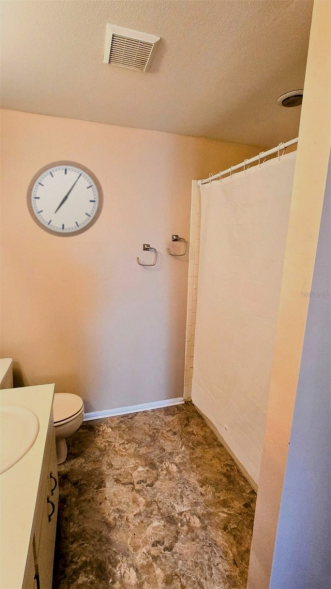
7:05
